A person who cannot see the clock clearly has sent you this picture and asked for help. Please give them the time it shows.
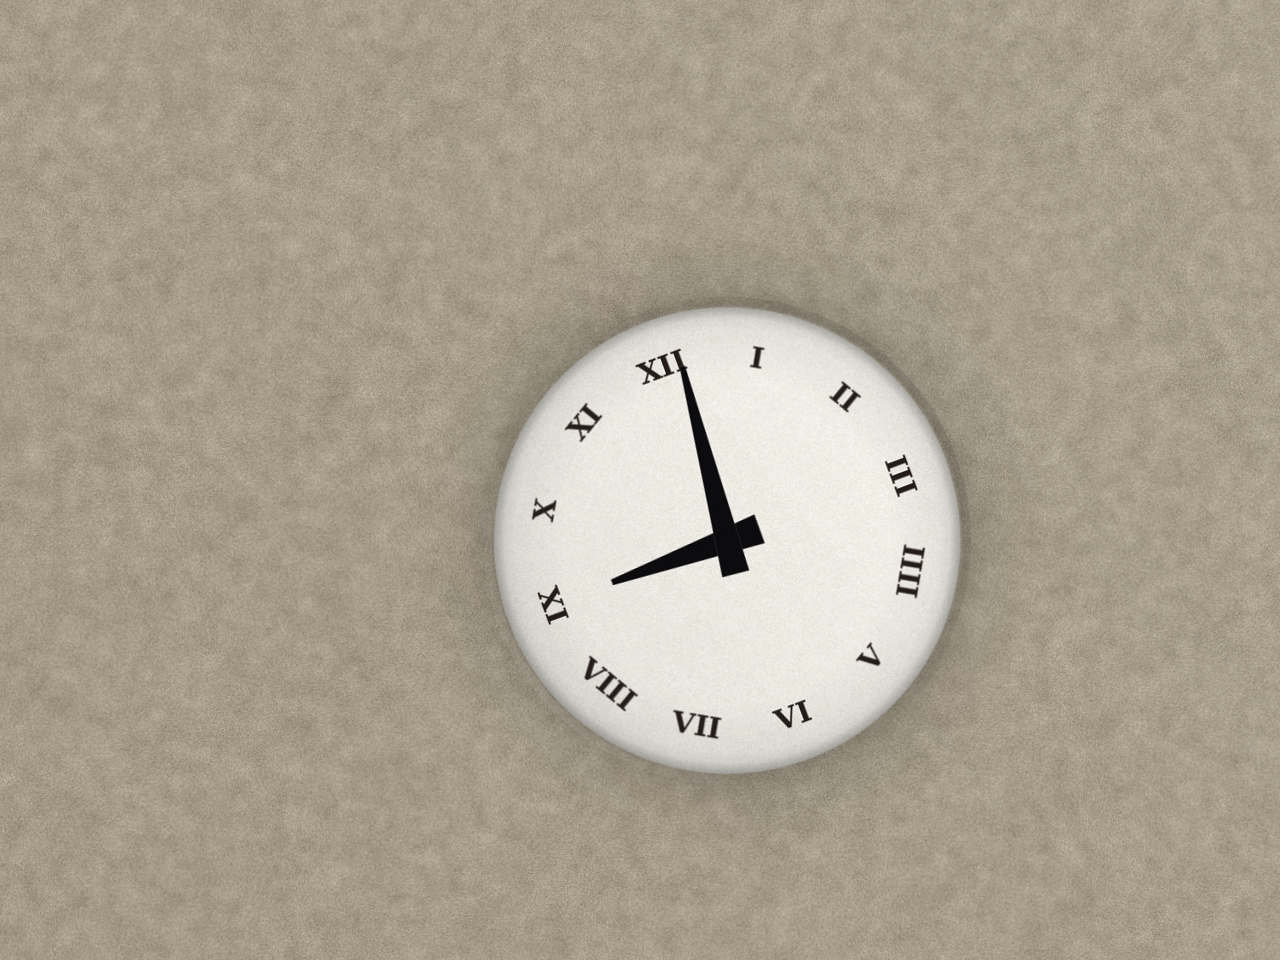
9:01
